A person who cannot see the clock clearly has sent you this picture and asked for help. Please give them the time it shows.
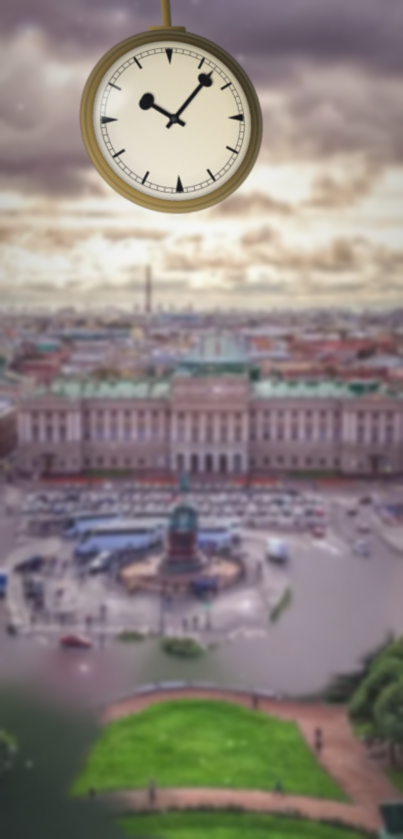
10:07
